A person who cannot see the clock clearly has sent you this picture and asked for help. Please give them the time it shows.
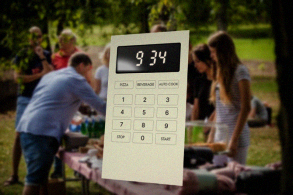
9:34
